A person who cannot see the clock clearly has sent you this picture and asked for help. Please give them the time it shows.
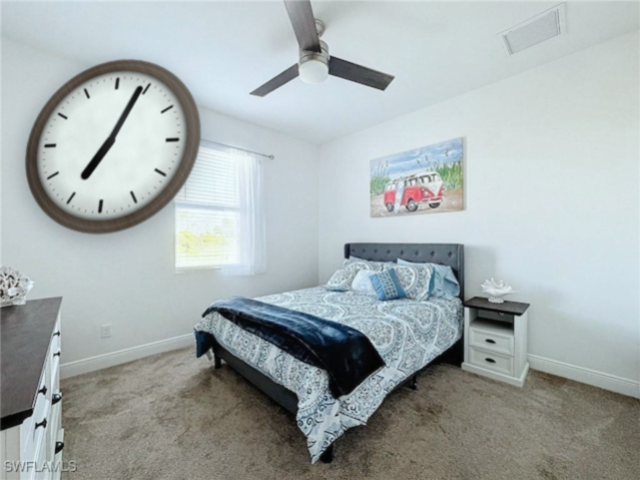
7:04
